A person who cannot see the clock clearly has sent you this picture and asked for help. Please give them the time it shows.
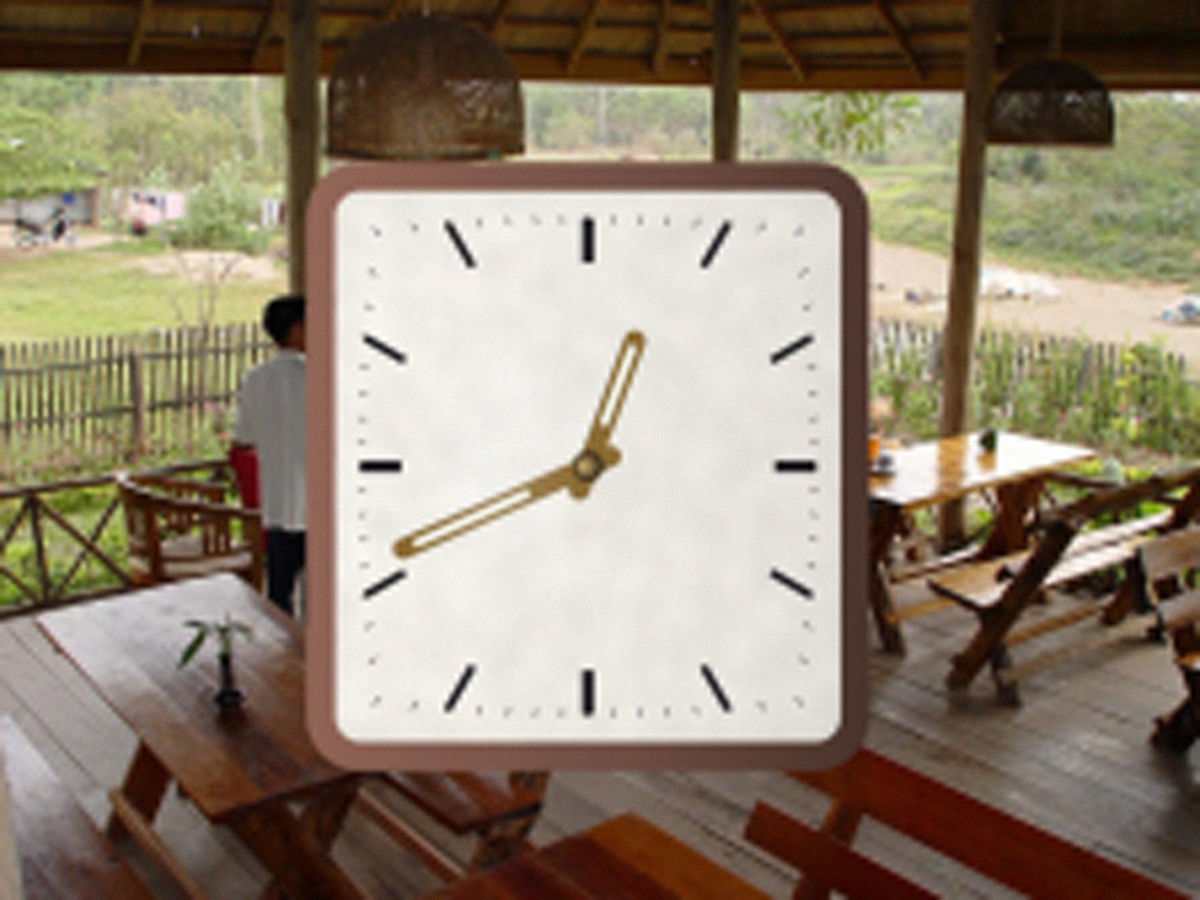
12:41
